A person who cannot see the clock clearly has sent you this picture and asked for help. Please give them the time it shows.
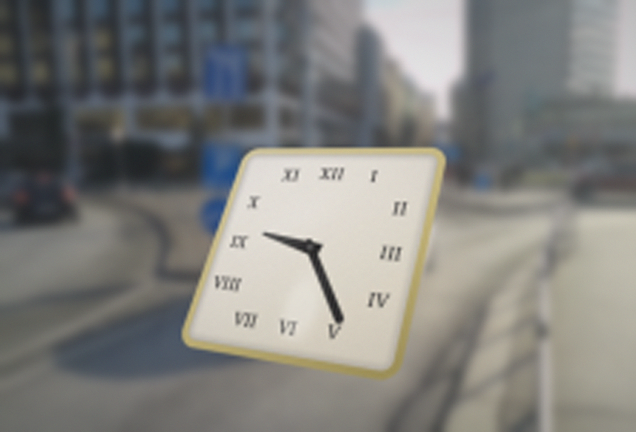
9:24
